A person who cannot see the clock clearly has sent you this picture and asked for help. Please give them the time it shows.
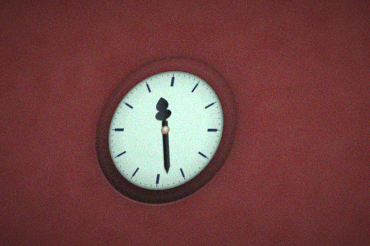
11:28
